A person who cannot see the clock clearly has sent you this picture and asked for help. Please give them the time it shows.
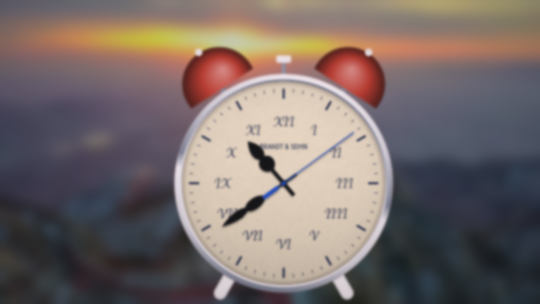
10:39:09
